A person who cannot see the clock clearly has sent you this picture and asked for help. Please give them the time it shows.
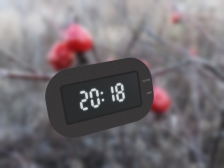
20:18
